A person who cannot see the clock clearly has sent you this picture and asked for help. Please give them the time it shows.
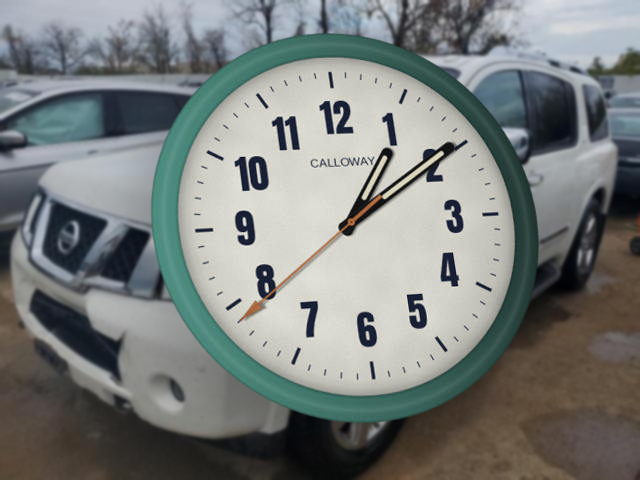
1:09:39
